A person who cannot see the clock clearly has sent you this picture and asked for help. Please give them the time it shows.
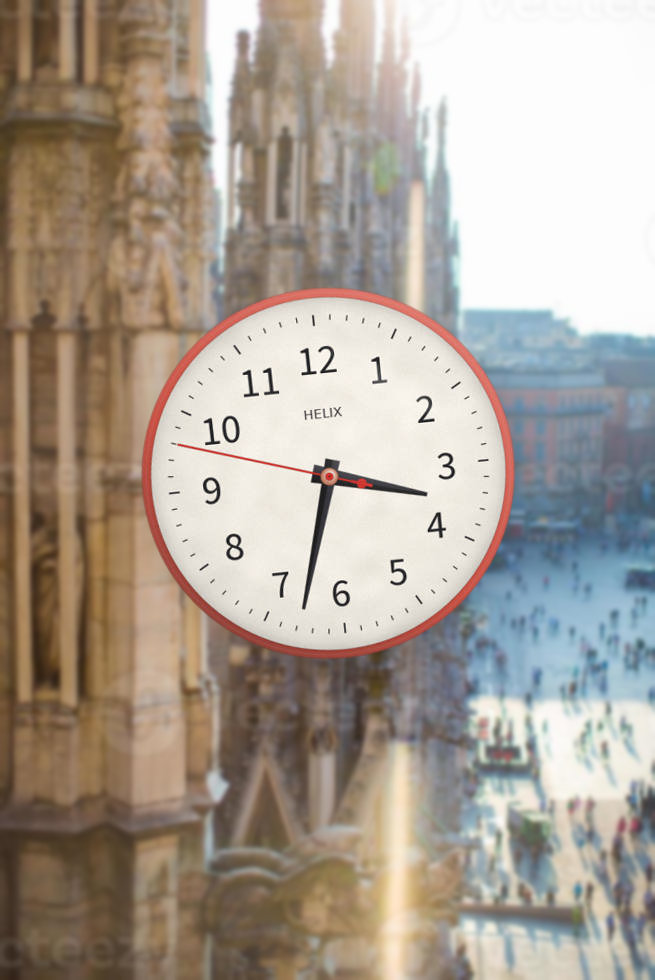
3:32:48
